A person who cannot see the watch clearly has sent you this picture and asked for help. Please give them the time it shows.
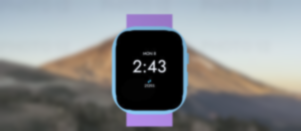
2:43
